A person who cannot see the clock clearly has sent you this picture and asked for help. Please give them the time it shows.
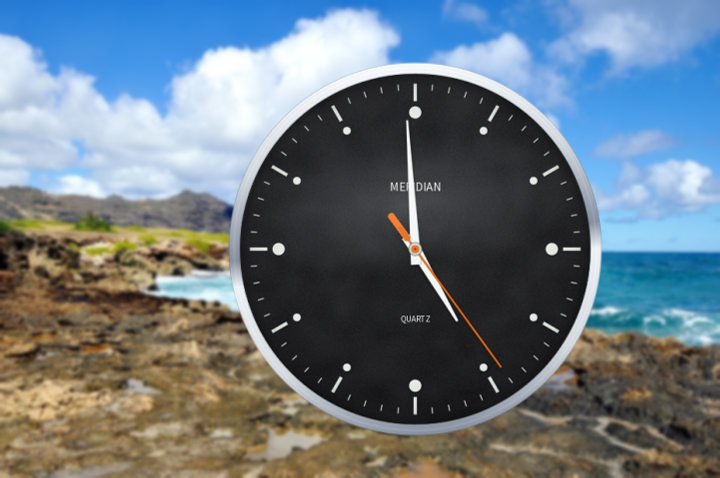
4:59:24
